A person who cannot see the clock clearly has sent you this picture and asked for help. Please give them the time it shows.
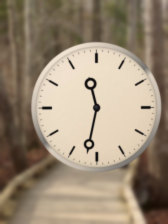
11:32
